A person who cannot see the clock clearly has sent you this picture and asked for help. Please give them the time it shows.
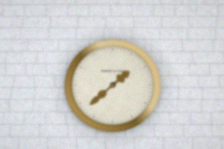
1:38
